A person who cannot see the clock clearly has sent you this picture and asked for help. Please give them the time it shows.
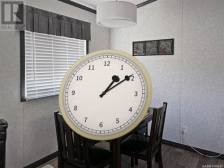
1:09
